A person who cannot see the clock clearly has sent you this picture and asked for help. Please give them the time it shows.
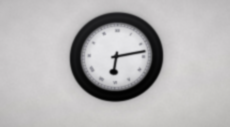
6:13
